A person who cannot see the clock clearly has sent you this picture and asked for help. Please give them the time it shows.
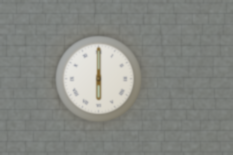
6:00
